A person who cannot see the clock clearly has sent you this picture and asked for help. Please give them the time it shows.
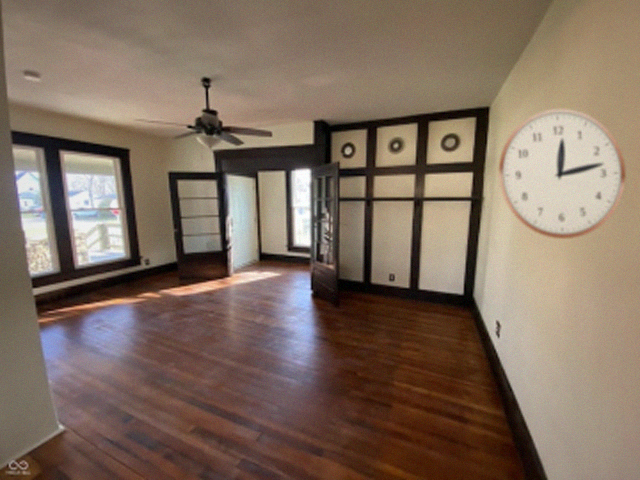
12:13
